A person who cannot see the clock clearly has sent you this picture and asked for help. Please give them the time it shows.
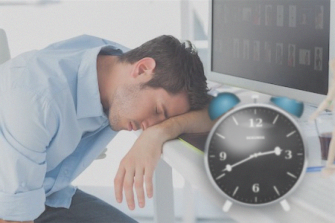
2:41
